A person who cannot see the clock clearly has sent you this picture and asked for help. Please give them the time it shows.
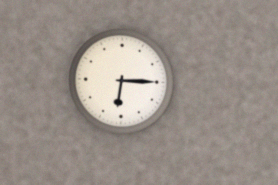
6:15
